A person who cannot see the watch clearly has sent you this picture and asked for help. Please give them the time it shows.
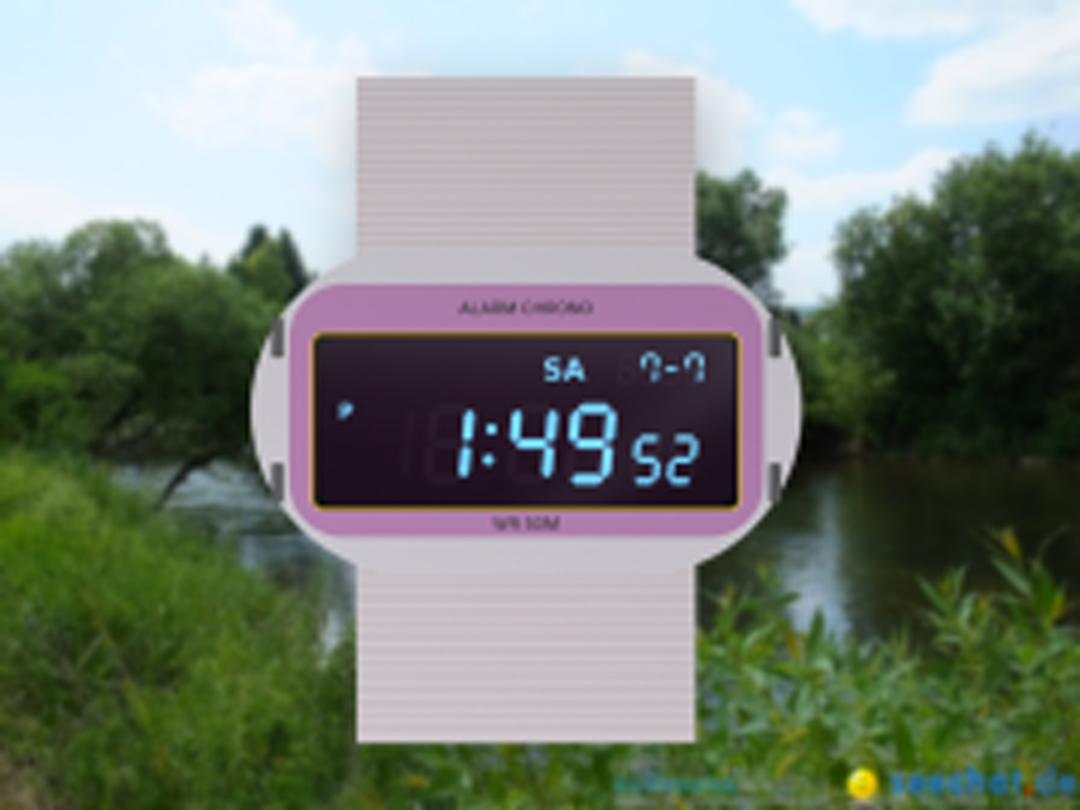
1:49:52
